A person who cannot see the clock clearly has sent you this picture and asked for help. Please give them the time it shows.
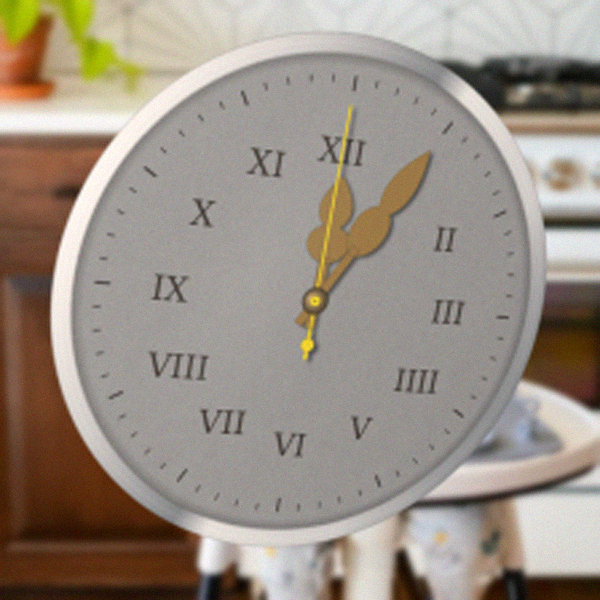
12:05:00
